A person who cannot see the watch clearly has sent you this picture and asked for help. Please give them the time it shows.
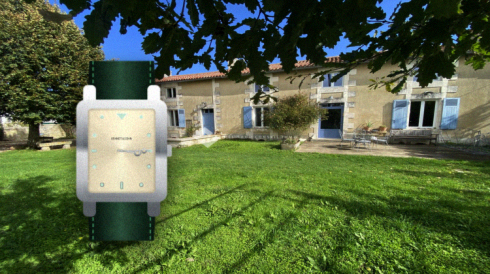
3:15
